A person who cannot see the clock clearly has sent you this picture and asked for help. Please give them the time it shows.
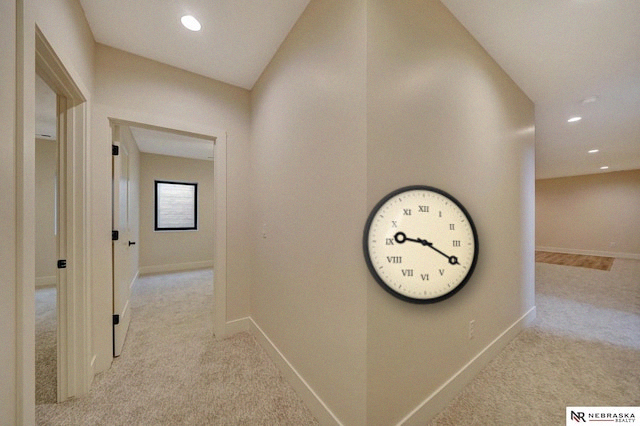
9:20
